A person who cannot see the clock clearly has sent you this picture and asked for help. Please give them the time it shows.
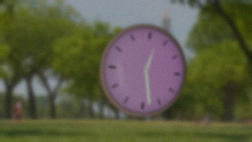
12:28
